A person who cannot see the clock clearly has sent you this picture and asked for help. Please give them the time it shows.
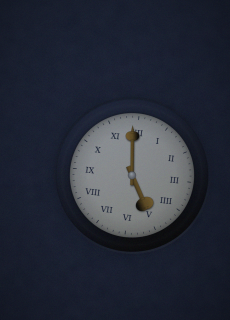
4:59
